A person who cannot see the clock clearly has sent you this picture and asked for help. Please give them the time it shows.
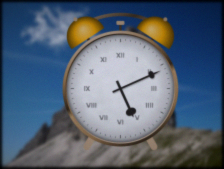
5:11
